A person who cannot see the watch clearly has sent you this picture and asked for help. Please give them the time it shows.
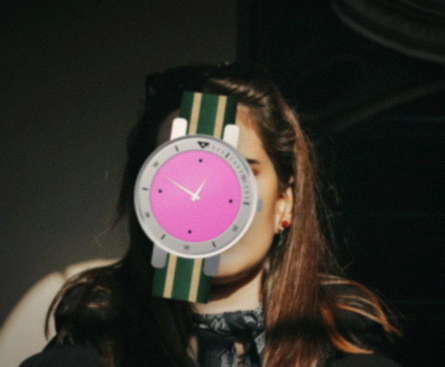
12:49
